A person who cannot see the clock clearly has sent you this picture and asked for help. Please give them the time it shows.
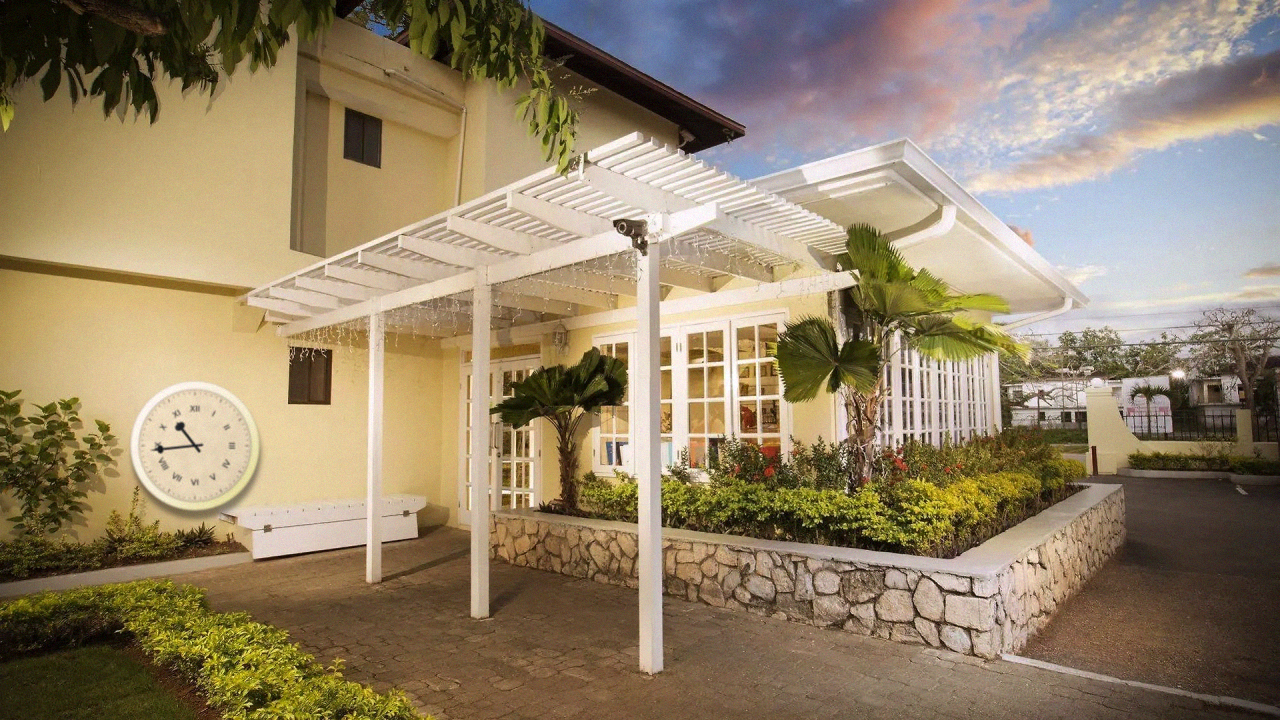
10:44
